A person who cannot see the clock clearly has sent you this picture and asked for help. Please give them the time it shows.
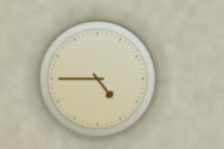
4:45
